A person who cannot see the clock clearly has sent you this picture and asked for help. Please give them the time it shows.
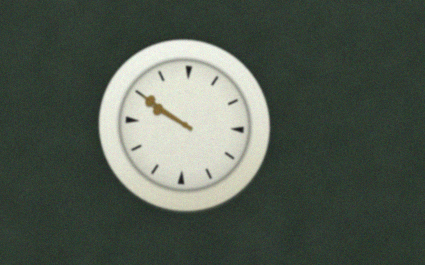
9:50
